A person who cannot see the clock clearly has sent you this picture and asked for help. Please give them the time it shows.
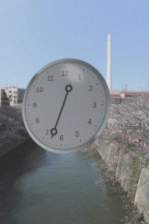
12:33
